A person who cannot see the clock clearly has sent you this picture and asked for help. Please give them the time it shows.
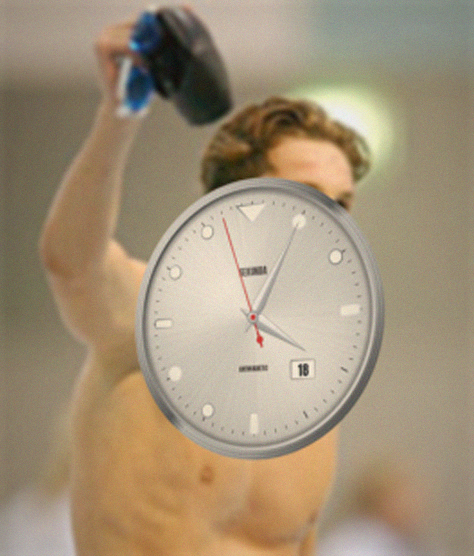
4:04:57
